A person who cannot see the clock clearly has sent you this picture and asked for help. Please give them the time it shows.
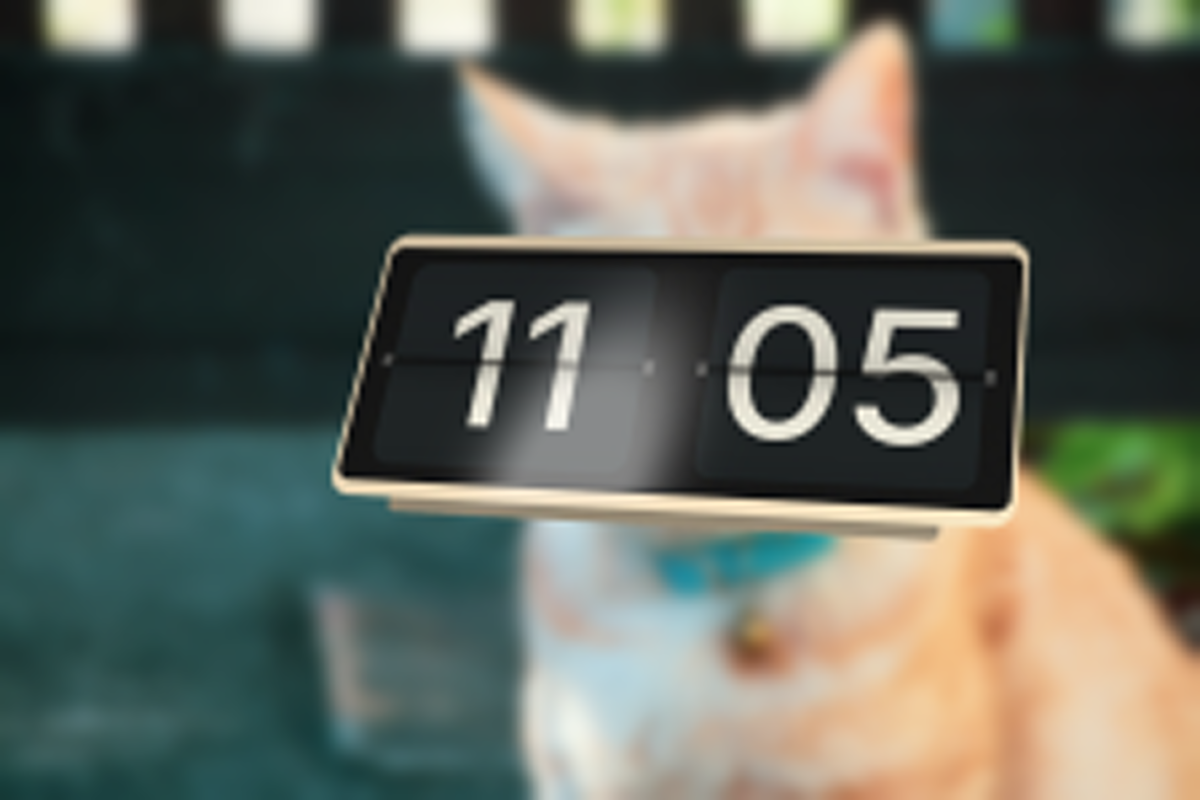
11:05
